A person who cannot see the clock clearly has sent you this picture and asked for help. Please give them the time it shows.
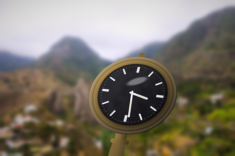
3:29
